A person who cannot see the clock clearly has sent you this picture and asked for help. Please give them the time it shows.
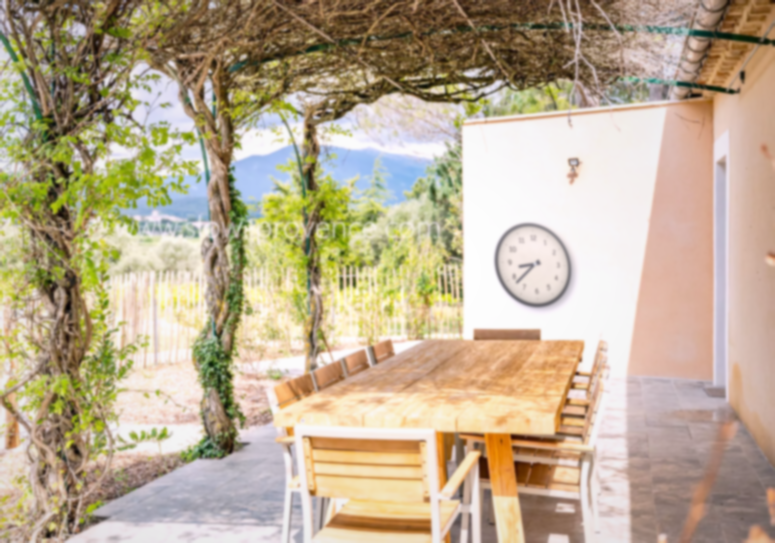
8:38
